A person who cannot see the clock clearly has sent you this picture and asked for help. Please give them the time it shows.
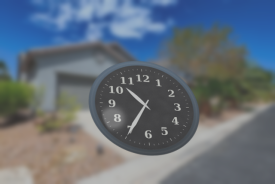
10:35
